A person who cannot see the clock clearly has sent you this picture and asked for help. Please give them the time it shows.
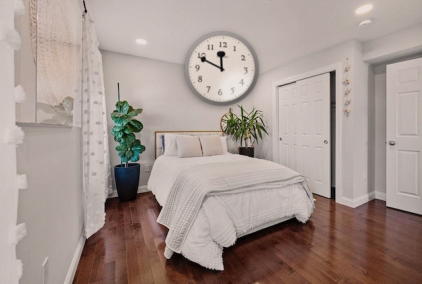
11:49
